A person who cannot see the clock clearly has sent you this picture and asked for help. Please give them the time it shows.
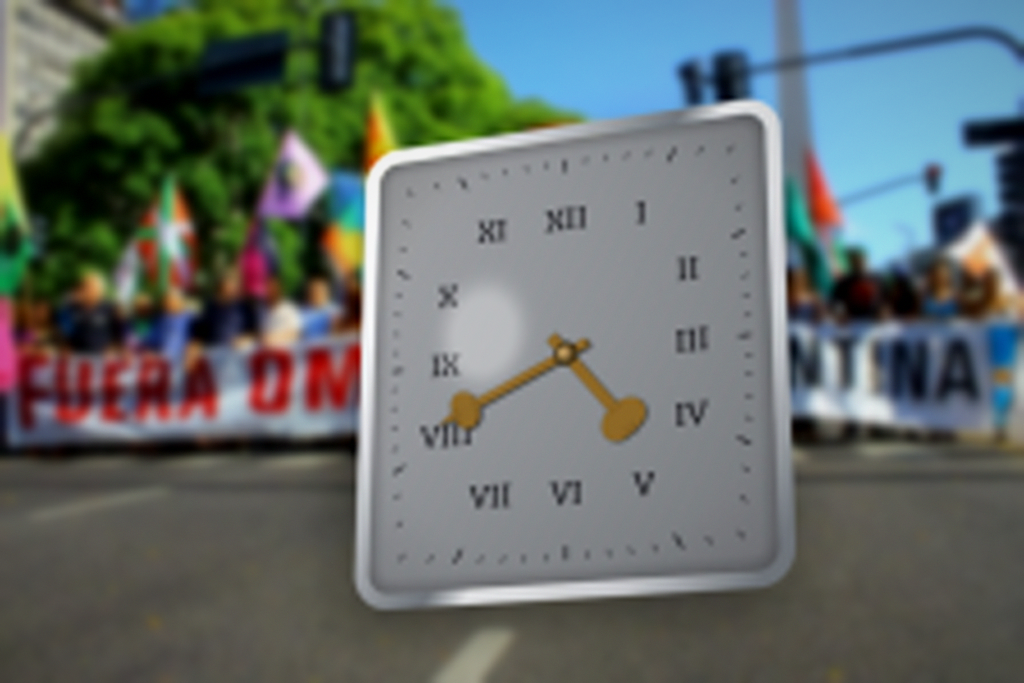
4:41
